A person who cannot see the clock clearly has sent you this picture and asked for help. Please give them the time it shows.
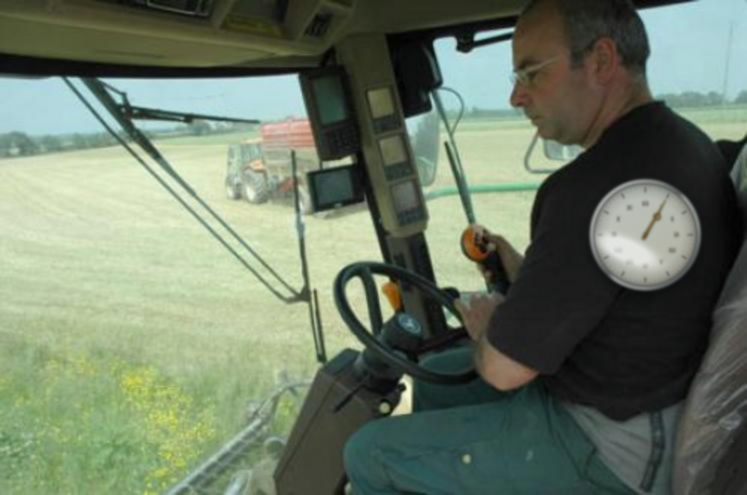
1:05
